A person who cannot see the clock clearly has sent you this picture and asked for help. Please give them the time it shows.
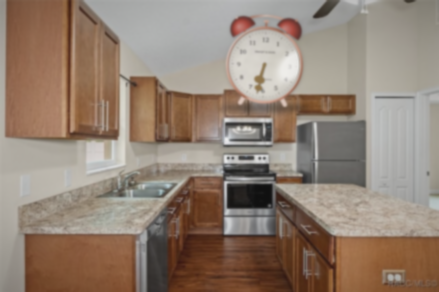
6:32
